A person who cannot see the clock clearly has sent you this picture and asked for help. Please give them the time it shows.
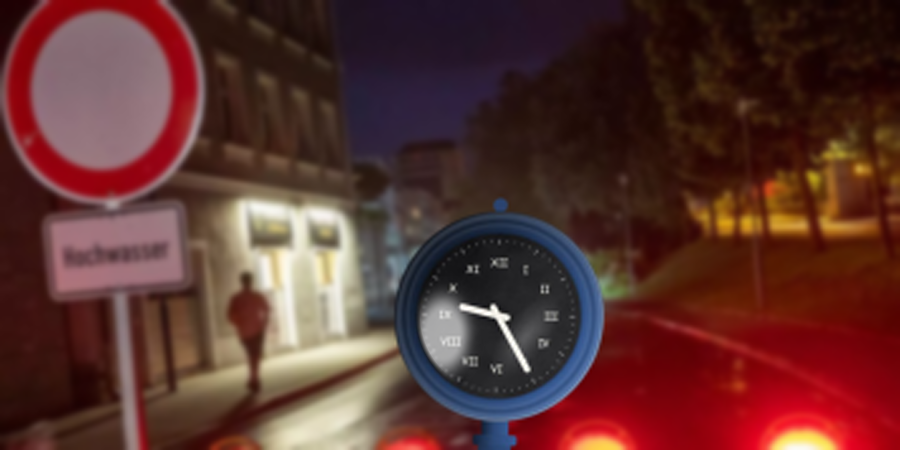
9:25
